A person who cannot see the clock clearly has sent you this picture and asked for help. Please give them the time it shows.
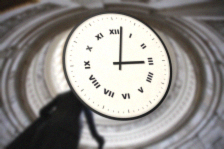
3:02
